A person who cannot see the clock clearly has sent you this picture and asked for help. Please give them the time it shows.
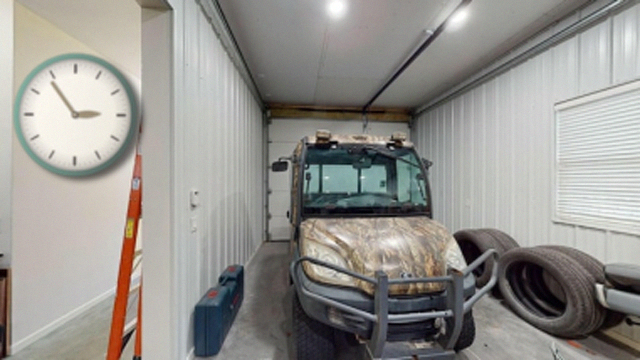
2:54
